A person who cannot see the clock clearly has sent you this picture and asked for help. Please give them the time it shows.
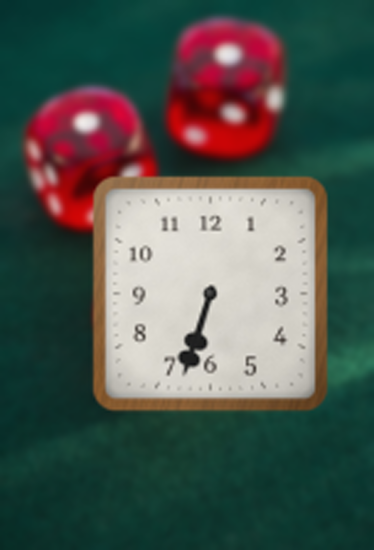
6:33
